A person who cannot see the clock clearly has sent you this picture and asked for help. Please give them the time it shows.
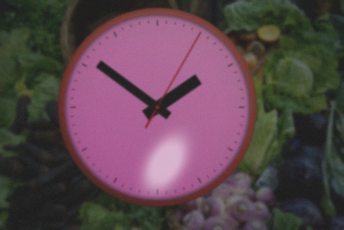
1:51:05
